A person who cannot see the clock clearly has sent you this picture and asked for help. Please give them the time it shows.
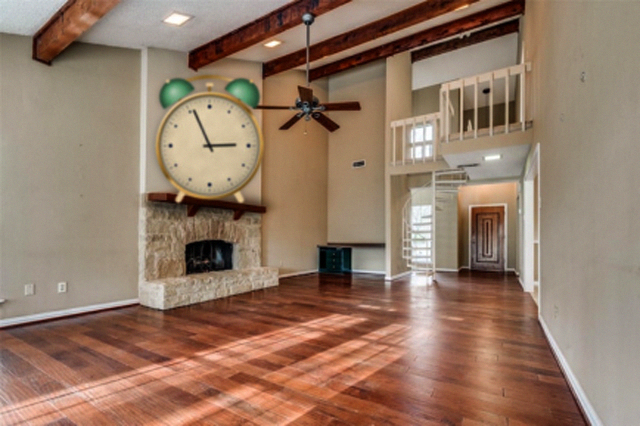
2:56
